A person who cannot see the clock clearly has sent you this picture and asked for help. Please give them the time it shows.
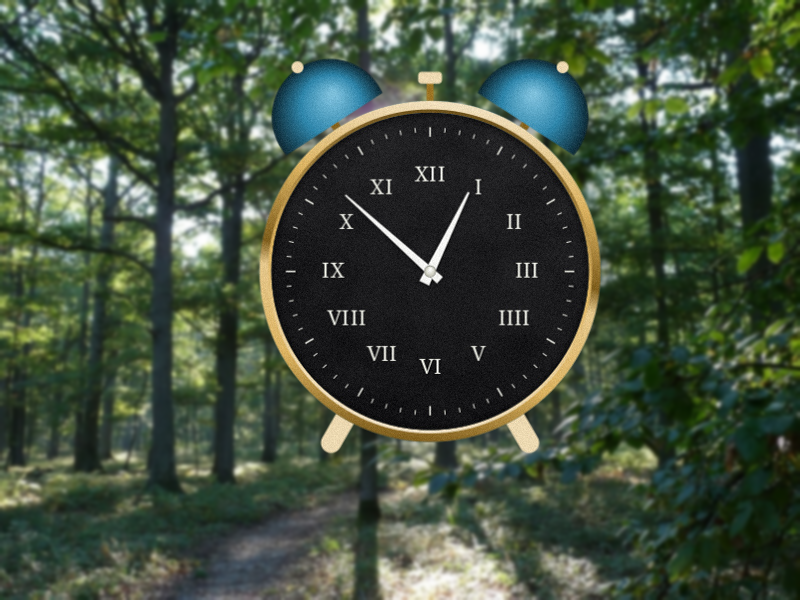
12:52
